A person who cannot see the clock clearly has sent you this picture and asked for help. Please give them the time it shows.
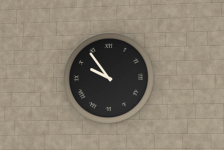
9:54
